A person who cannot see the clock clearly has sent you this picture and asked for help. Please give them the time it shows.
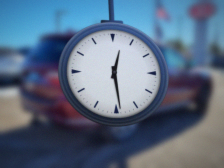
12:29
